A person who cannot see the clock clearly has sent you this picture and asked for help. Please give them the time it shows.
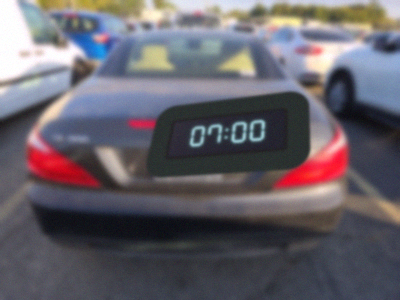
7:00
